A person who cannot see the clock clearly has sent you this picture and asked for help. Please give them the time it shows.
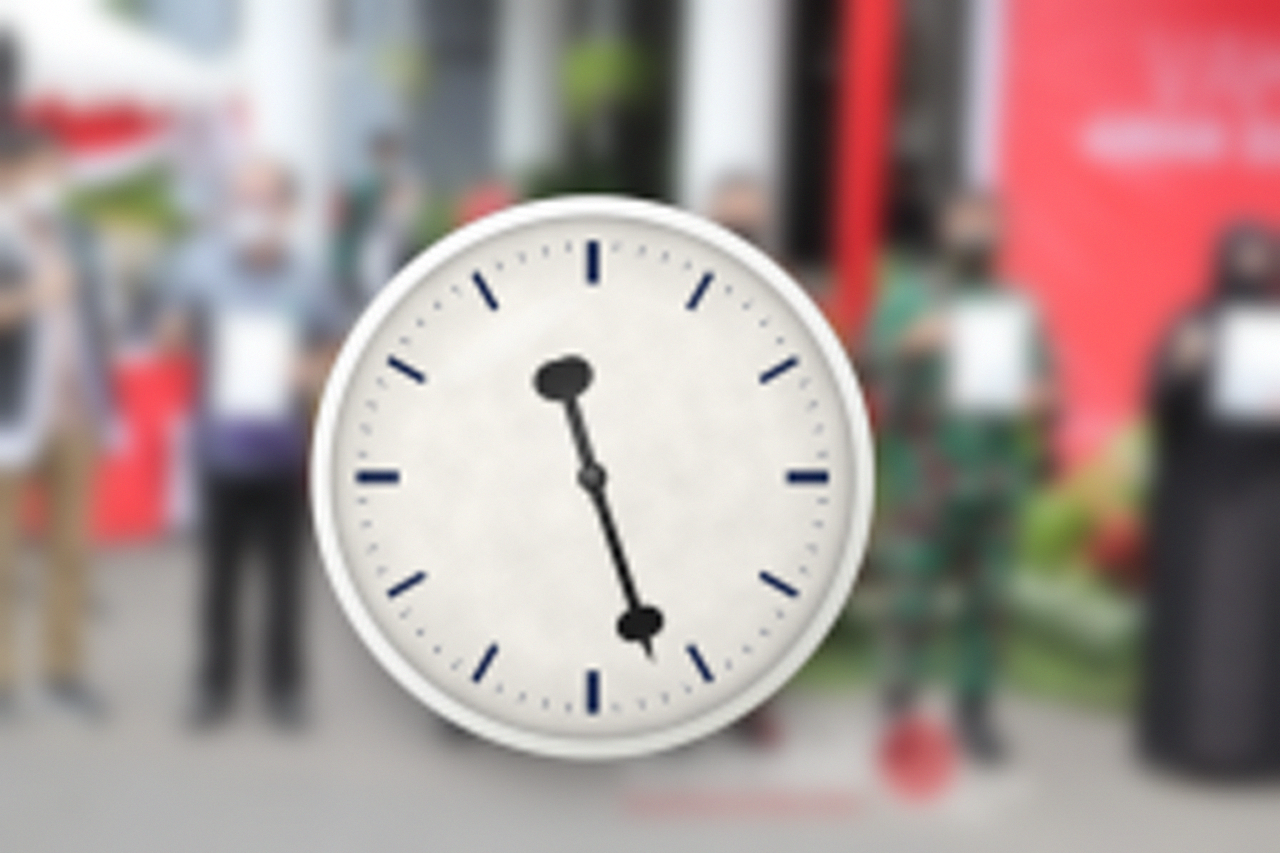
11:27
